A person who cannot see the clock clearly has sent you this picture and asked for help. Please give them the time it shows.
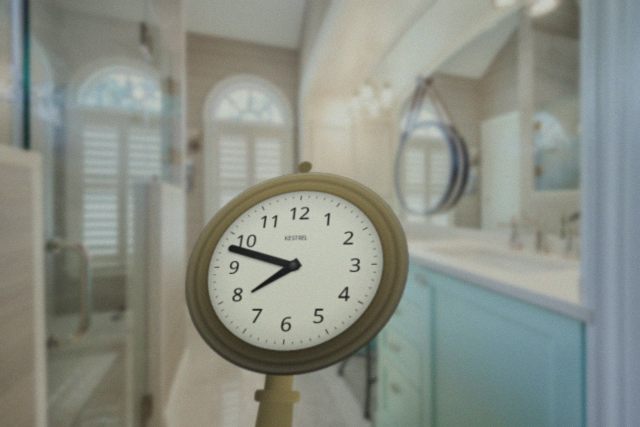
7:48
